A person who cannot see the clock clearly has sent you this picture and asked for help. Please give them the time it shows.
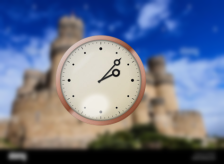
2:07
